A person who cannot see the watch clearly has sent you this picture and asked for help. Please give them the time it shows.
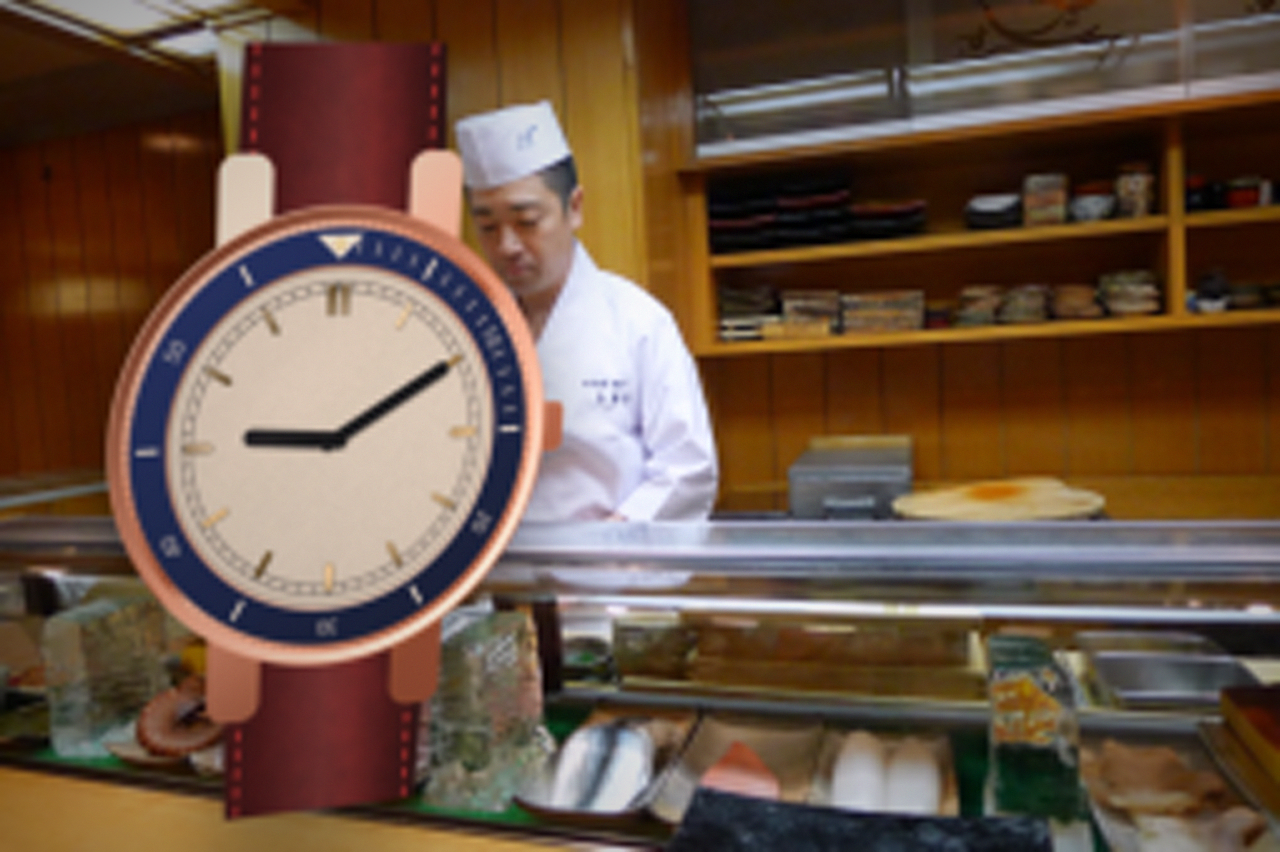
9:10
